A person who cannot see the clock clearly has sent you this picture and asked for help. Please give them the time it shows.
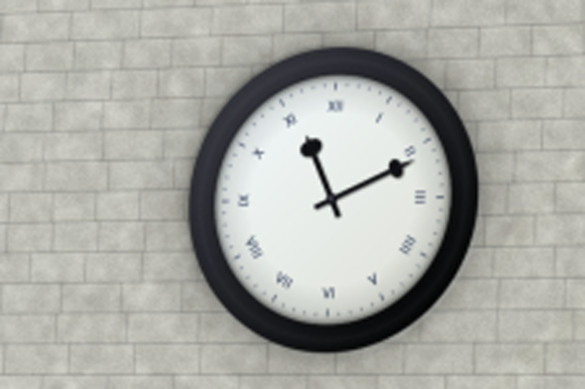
11:11
